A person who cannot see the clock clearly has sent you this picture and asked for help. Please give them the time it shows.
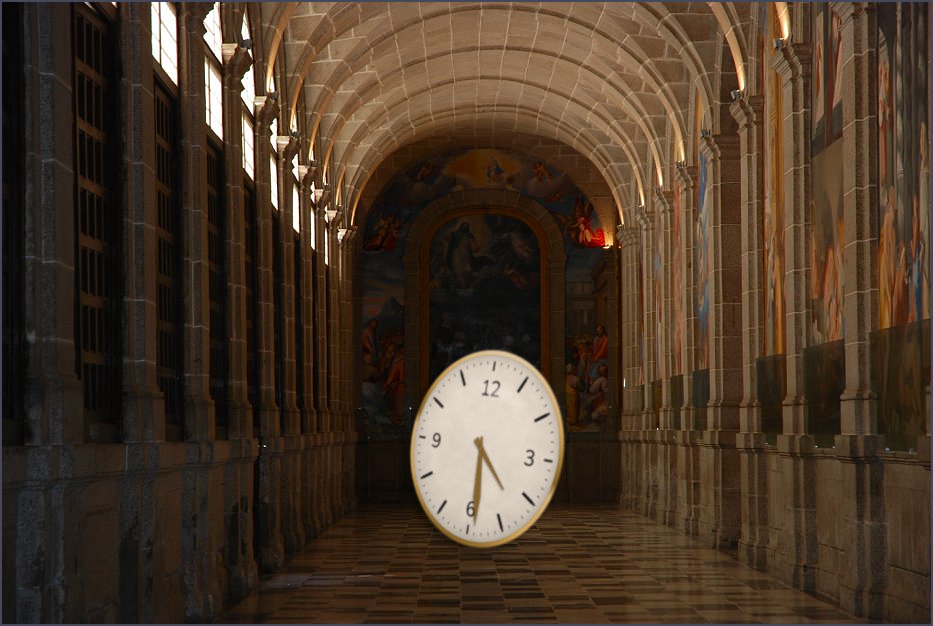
4:29
